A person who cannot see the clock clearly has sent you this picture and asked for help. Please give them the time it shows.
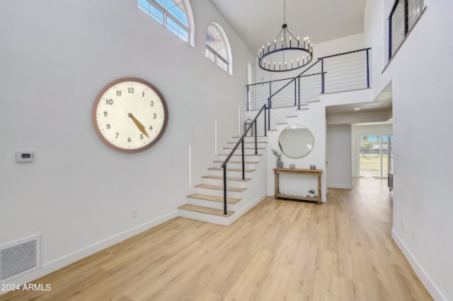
4:23
